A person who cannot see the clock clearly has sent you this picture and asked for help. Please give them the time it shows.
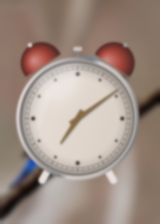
7:09
